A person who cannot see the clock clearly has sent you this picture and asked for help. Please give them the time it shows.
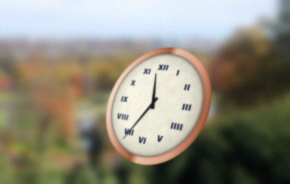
11:35
